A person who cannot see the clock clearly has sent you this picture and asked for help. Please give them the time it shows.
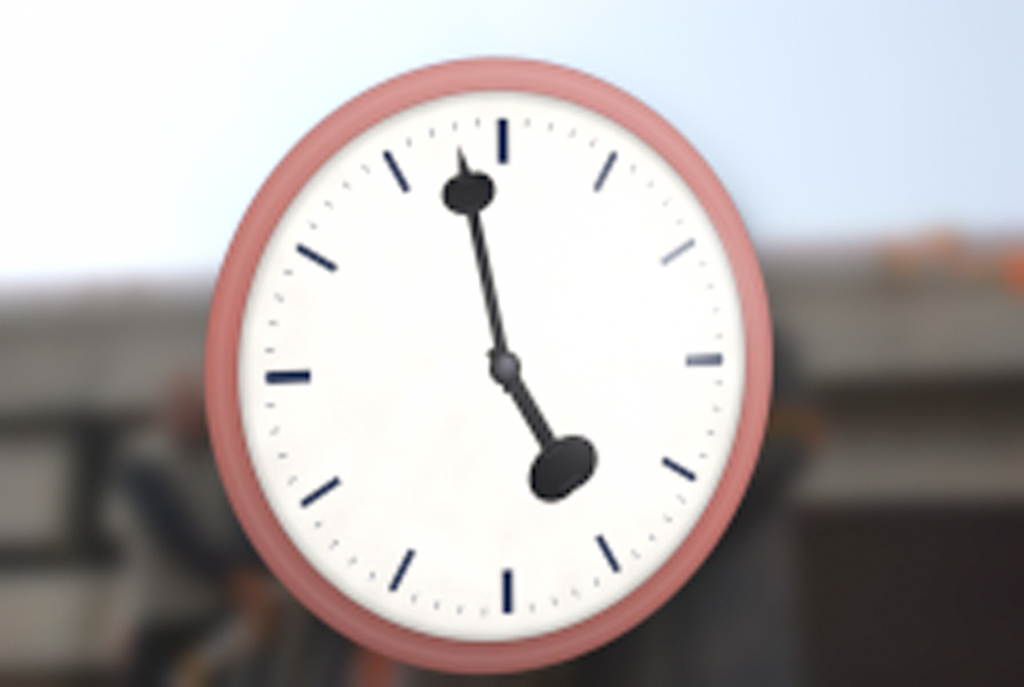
4:58
